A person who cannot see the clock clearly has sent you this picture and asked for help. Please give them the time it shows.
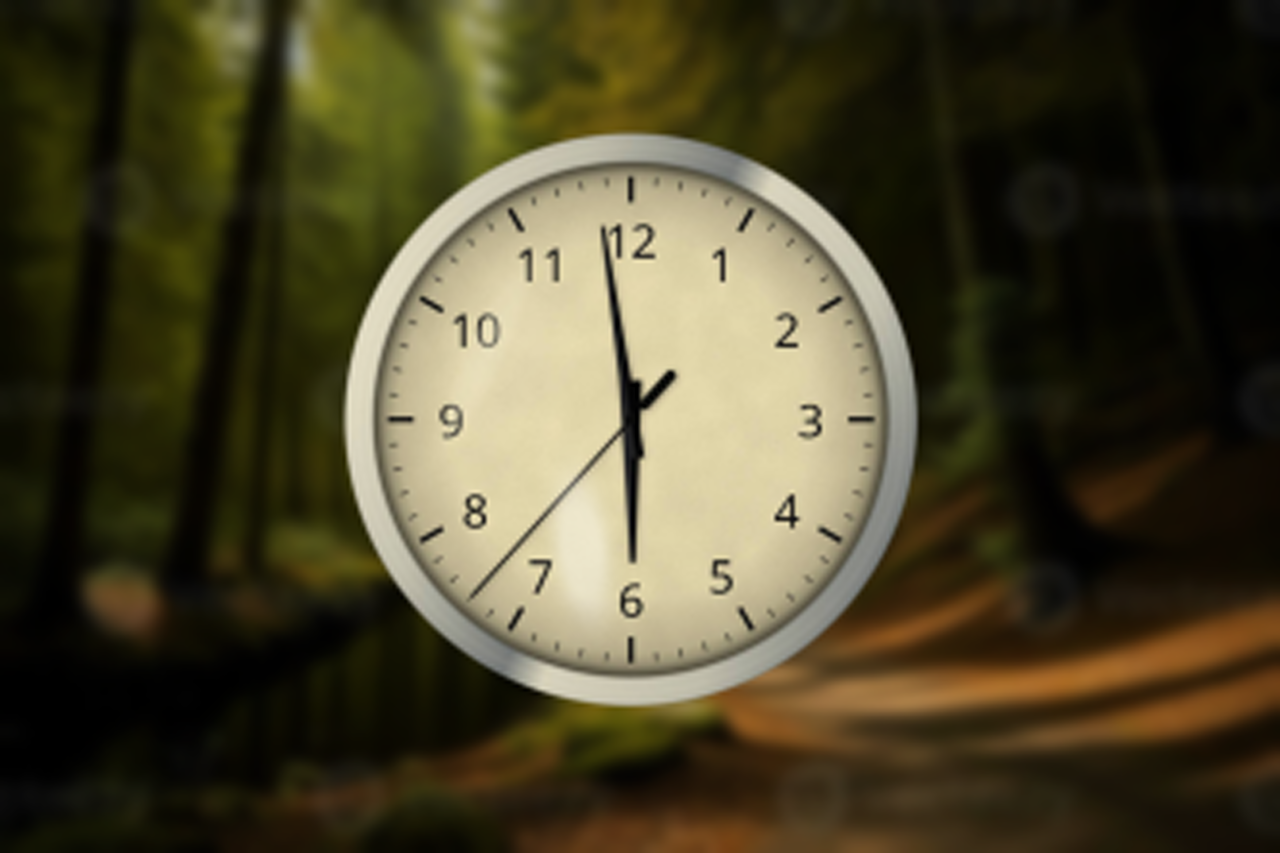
5:58:37
